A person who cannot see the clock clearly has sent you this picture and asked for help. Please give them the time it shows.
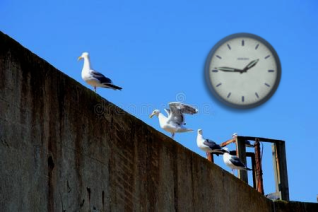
1:46
